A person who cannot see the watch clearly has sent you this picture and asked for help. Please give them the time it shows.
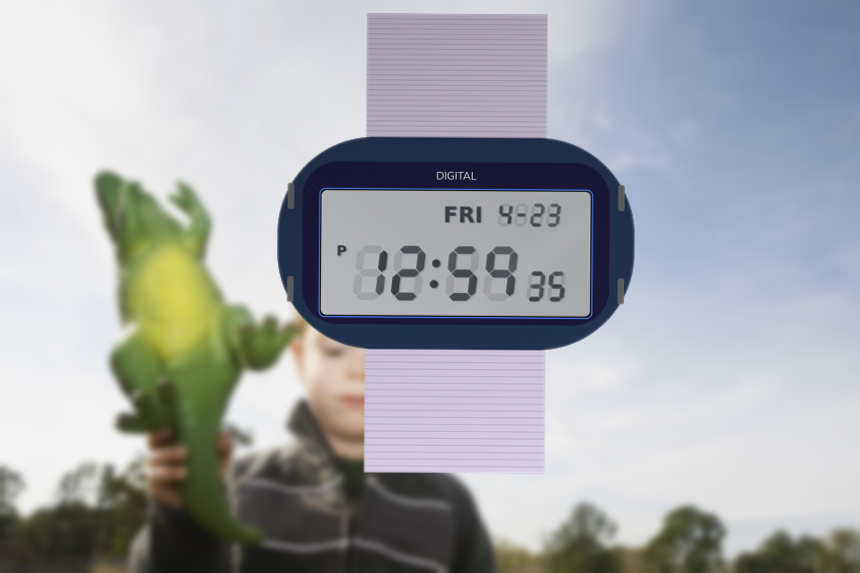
12:59:35
